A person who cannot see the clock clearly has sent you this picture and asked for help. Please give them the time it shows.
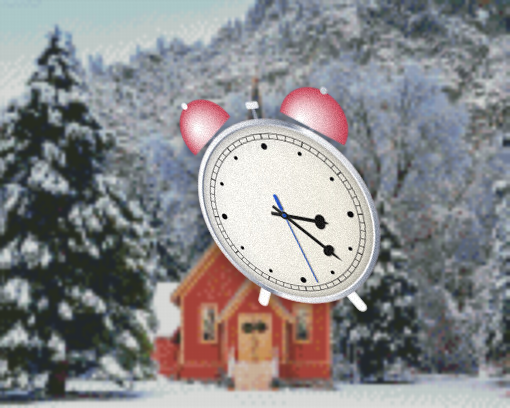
3:22:28
